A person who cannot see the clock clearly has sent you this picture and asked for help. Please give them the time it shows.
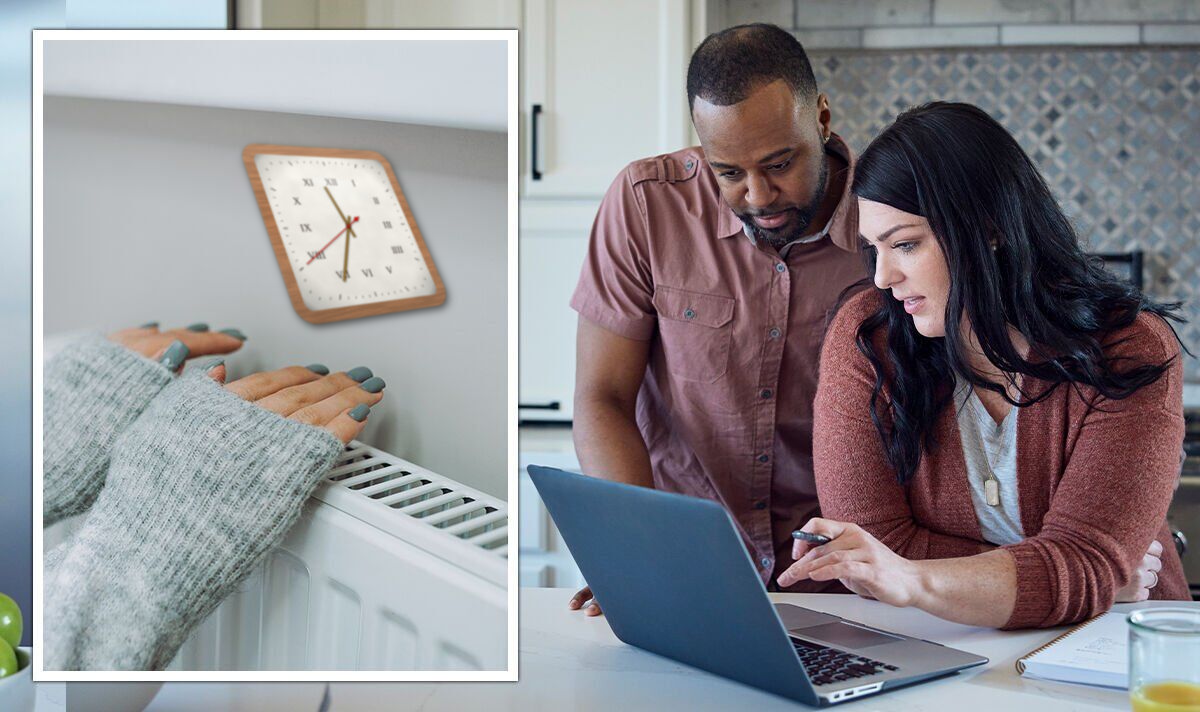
11:34:40
